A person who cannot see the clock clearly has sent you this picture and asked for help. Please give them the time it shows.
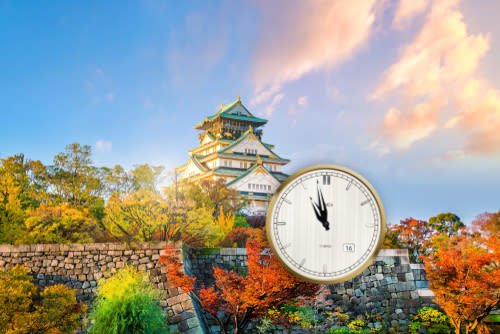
10:58
